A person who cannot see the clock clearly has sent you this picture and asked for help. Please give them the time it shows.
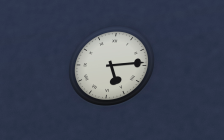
5:14
